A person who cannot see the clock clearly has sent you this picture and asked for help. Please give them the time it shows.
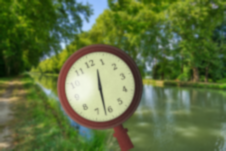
12:32
